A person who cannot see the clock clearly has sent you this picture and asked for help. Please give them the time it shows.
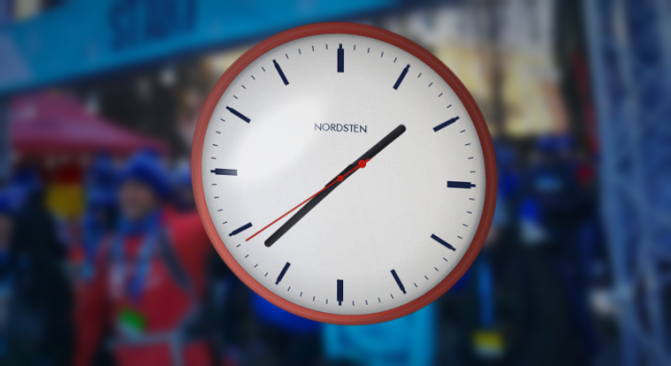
1:37:39
